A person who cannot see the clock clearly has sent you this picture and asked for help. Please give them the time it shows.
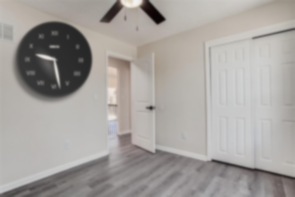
9:28
